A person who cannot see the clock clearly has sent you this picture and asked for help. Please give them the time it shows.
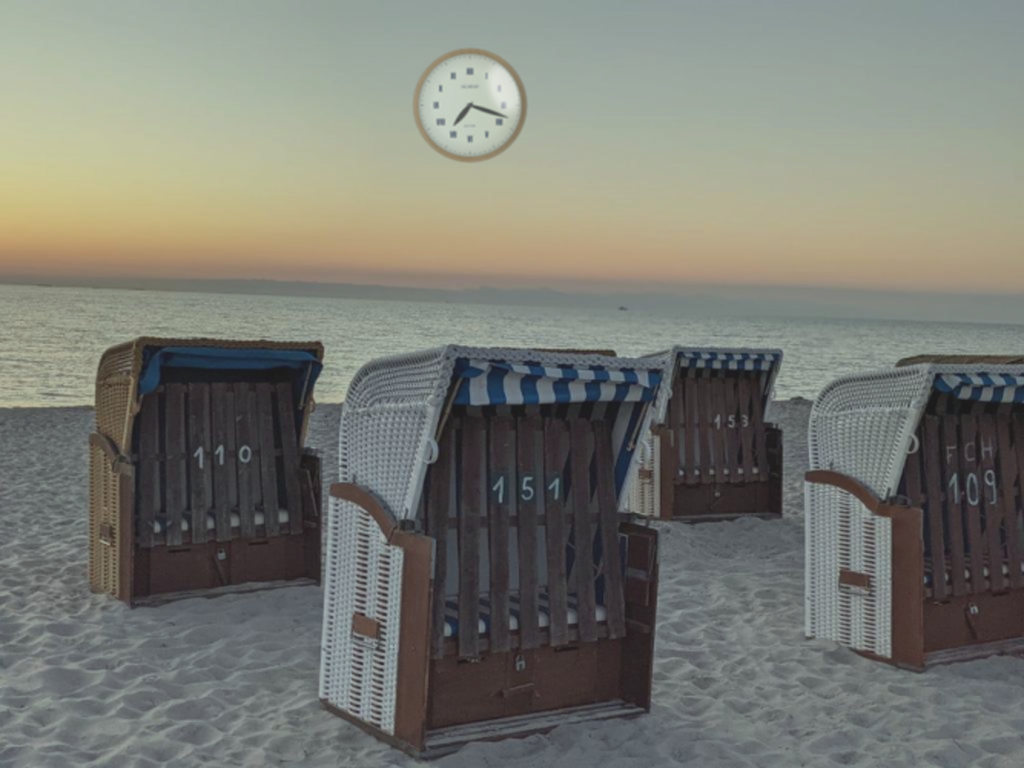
7:18
